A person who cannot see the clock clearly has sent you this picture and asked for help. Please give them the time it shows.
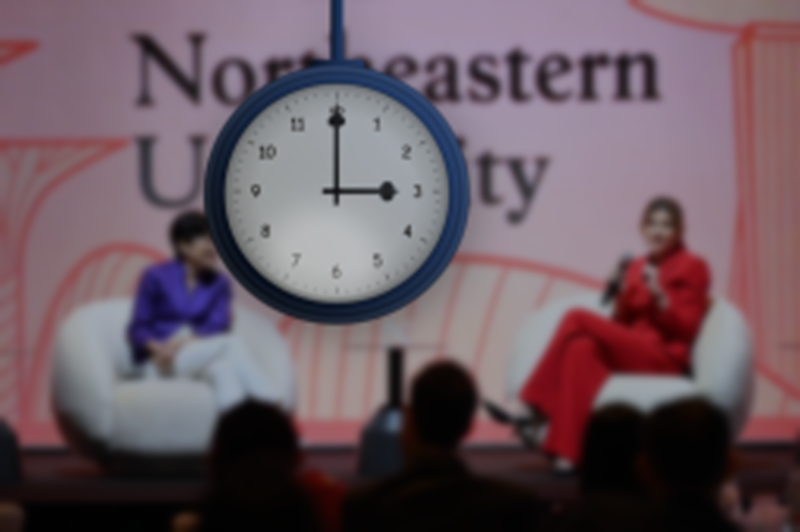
3:00
